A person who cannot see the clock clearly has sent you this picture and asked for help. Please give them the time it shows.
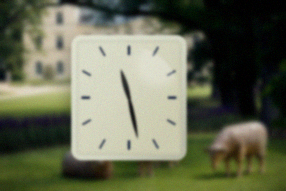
11:28
